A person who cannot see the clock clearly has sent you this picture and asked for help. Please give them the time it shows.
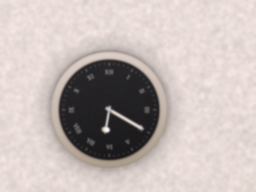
6:20
